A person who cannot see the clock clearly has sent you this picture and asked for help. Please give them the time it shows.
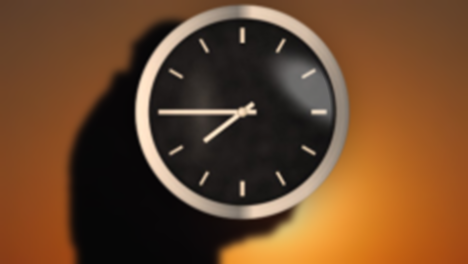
7:45
